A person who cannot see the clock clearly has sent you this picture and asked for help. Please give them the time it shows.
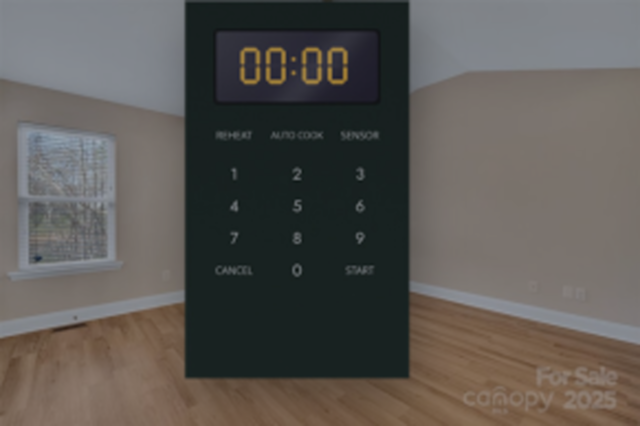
0:00
